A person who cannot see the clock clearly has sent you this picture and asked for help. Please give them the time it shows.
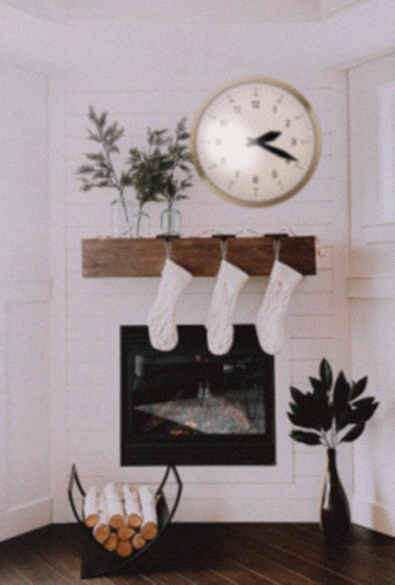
2:19
